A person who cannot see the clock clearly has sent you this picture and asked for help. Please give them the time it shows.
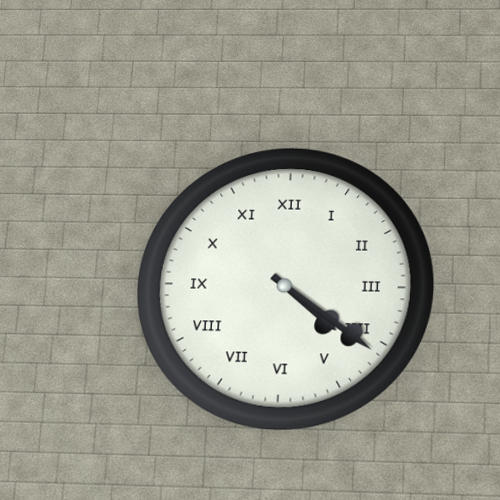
4:21
